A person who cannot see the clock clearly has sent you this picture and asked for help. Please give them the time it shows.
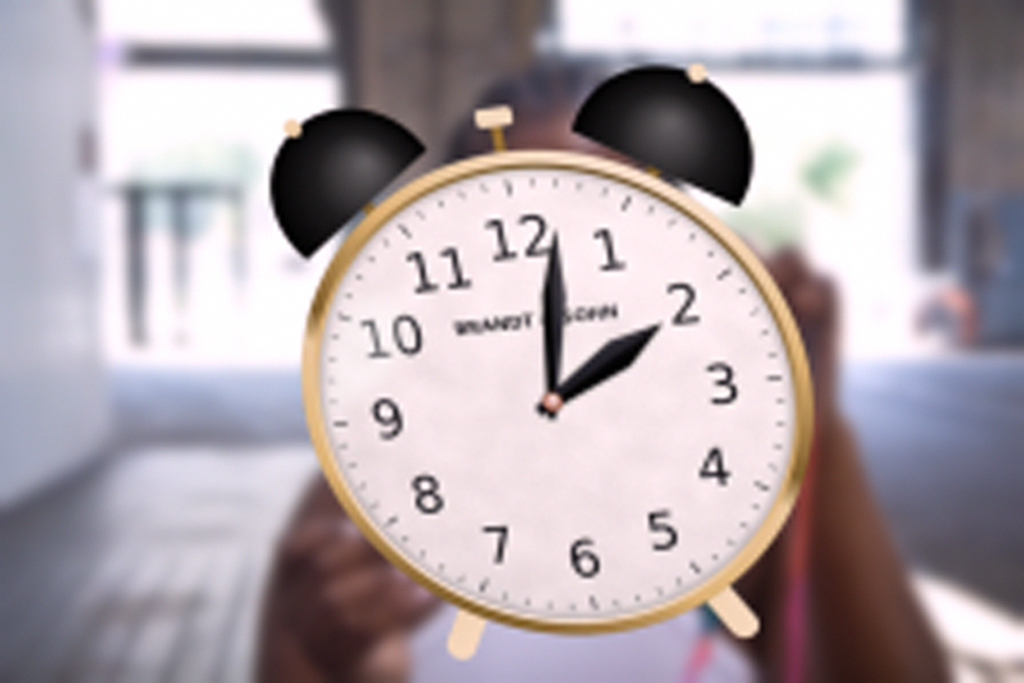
2:02
